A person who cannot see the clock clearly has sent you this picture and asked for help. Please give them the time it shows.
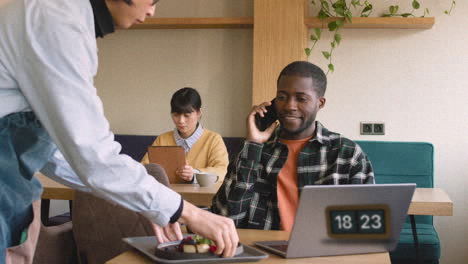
18:23
